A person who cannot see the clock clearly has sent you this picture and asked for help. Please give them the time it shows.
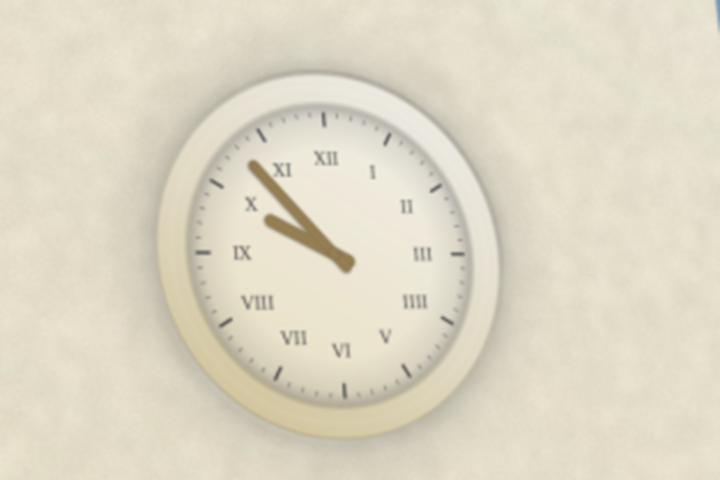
9:53
